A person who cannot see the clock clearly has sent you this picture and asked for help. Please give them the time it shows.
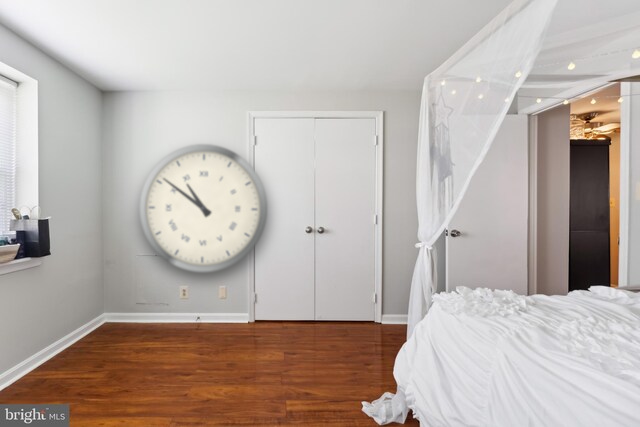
10:51
